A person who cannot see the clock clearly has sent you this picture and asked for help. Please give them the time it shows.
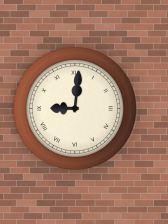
9:01
